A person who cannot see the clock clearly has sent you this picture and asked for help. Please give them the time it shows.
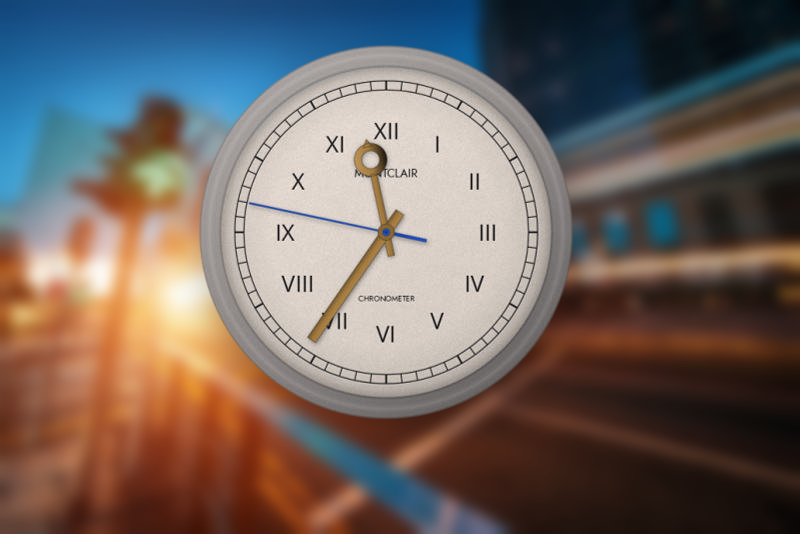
11:35:47
